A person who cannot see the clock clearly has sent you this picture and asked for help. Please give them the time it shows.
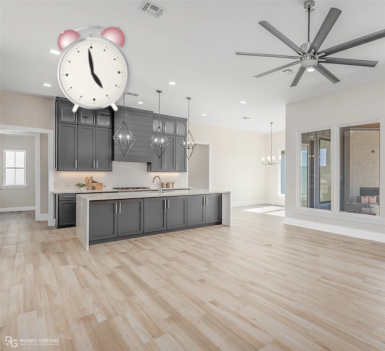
4:59
